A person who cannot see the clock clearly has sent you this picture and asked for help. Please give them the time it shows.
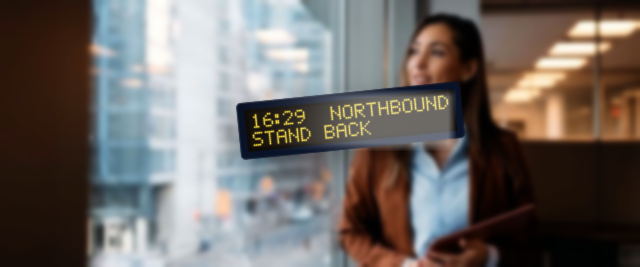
16:29
